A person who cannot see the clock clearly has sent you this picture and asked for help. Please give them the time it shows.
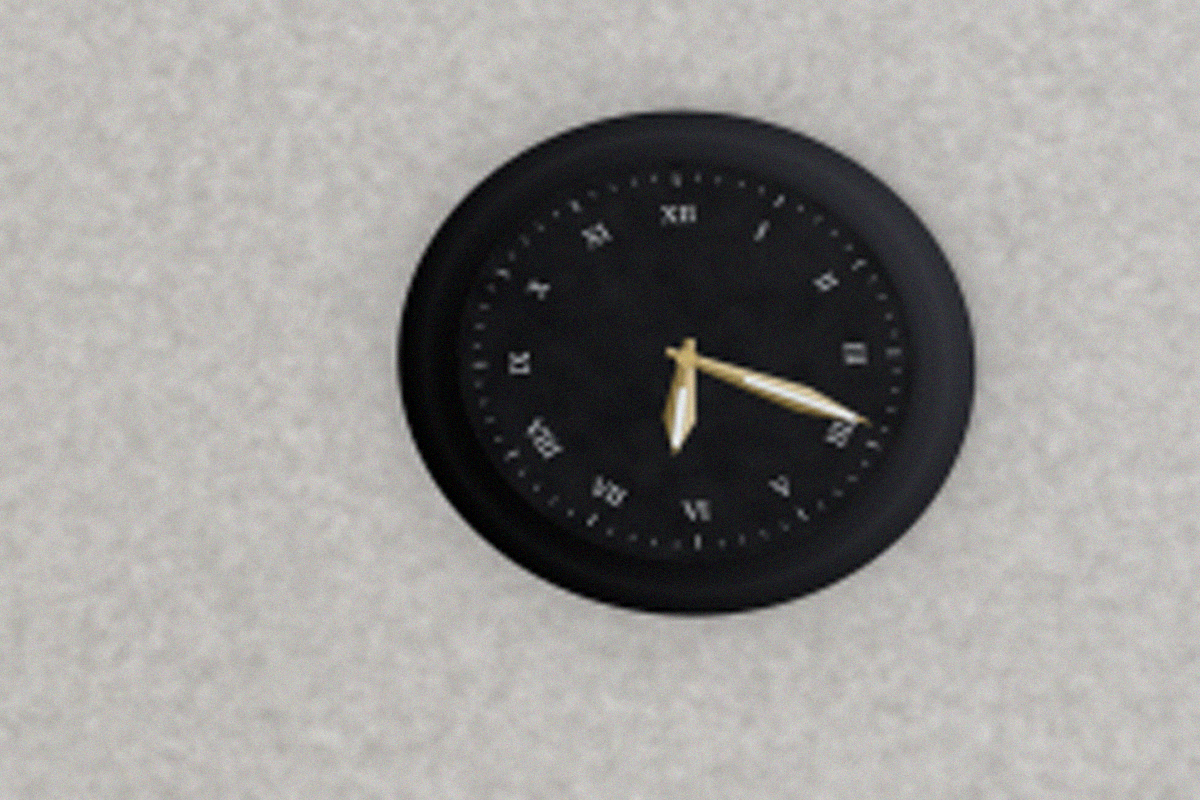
6:19
